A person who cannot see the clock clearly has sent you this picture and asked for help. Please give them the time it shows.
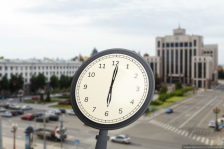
6:01
